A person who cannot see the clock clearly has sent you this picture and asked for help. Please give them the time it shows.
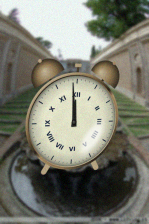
11:59
